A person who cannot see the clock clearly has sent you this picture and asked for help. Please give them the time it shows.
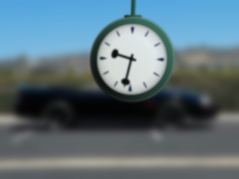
9:32
